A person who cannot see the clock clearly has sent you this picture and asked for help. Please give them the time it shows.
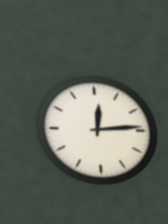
12:14
